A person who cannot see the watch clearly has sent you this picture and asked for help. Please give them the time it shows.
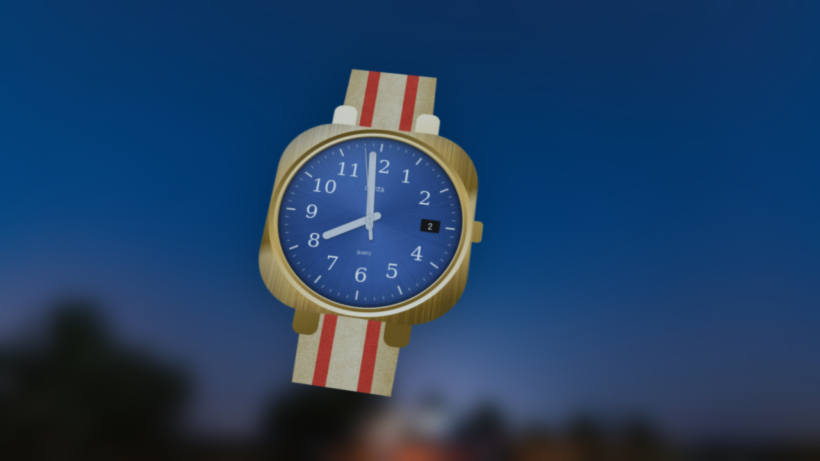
7:58:58
